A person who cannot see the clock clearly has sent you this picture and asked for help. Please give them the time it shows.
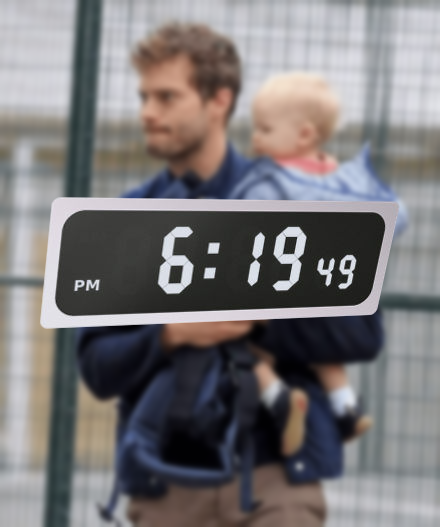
6:19:49
